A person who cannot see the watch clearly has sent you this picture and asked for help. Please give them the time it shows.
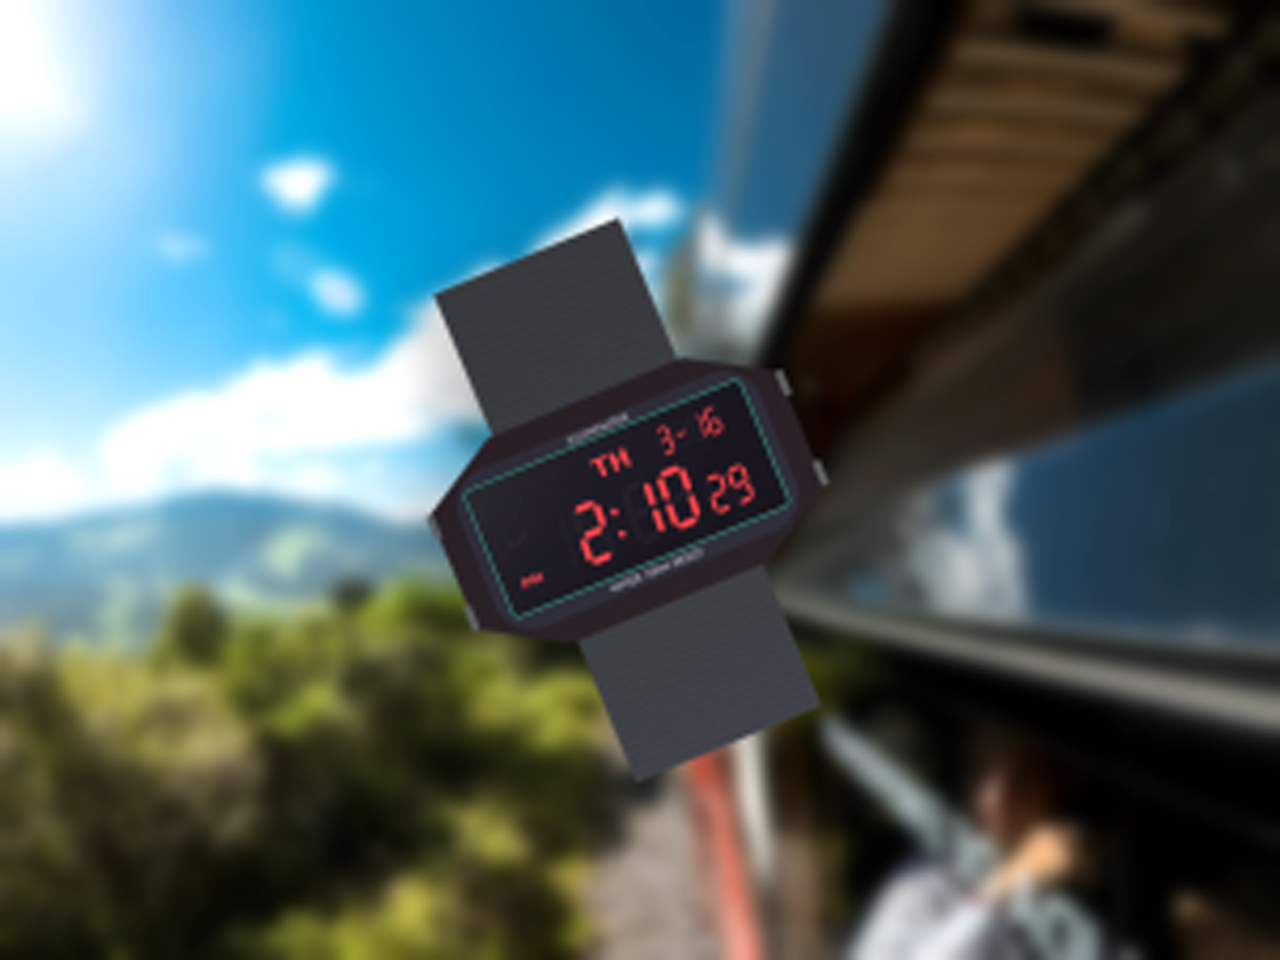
2:10:29
